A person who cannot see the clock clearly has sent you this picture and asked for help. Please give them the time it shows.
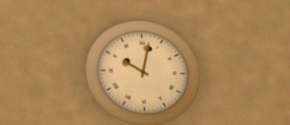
10:02
